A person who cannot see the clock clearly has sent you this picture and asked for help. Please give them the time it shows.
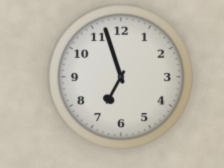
6:57
